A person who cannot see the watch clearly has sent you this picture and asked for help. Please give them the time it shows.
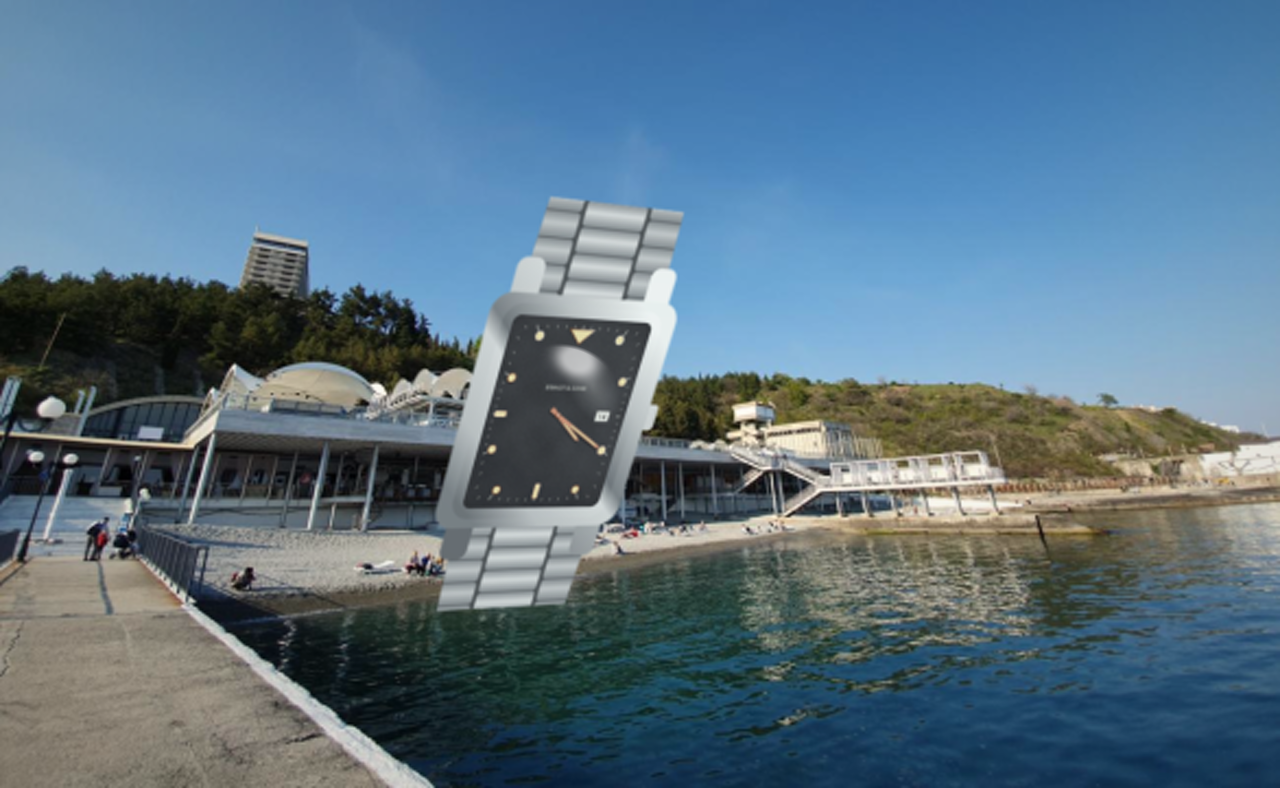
4:20
